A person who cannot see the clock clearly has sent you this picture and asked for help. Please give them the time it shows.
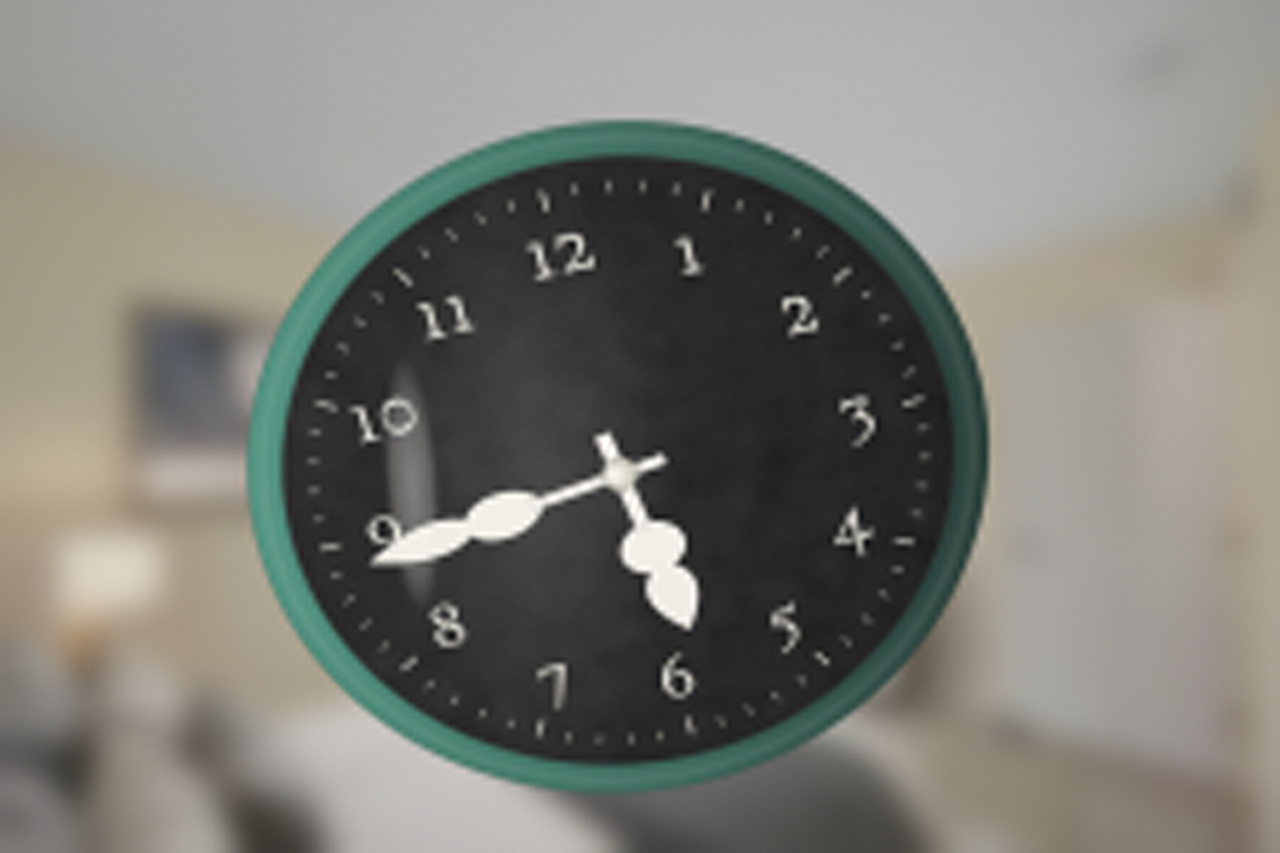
5:44
